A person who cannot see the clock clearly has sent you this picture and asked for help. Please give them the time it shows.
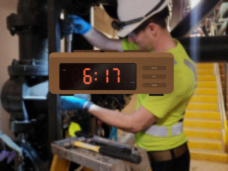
6:17
